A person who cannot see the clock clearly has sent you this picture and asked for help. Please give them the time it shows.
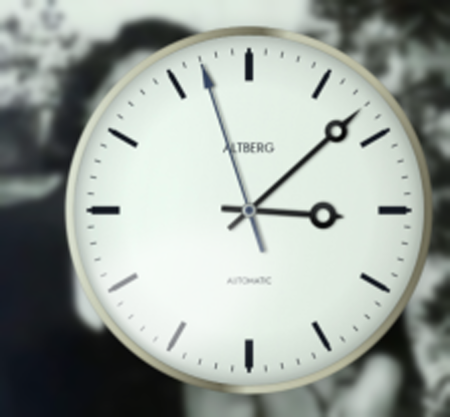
3:07:57
